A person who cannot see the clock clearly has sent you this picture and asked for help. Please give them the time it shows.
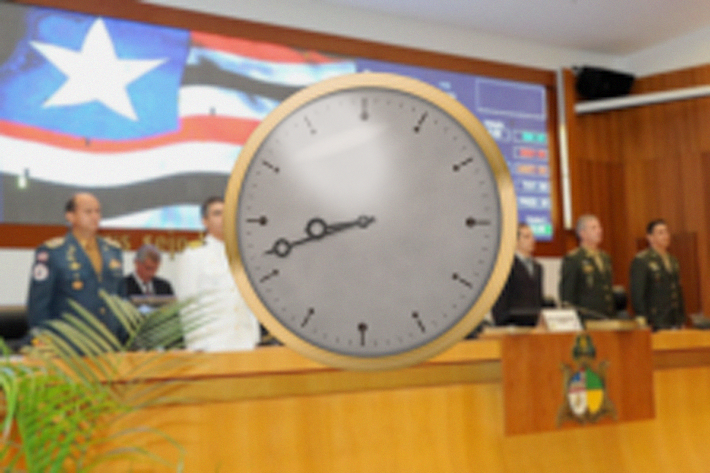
8:42
